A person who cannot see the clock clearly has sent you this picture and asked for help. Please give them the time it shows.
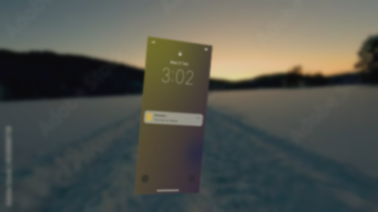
3:02
